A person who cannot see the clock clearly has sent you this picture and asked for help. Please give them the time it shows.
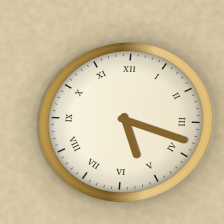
5:18
